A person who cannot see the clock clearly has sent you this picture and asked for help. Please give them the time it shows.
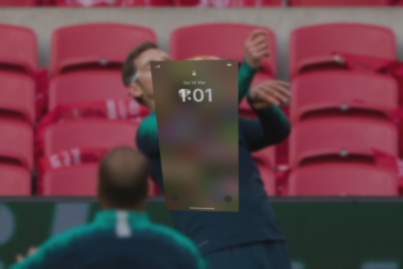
1:01
